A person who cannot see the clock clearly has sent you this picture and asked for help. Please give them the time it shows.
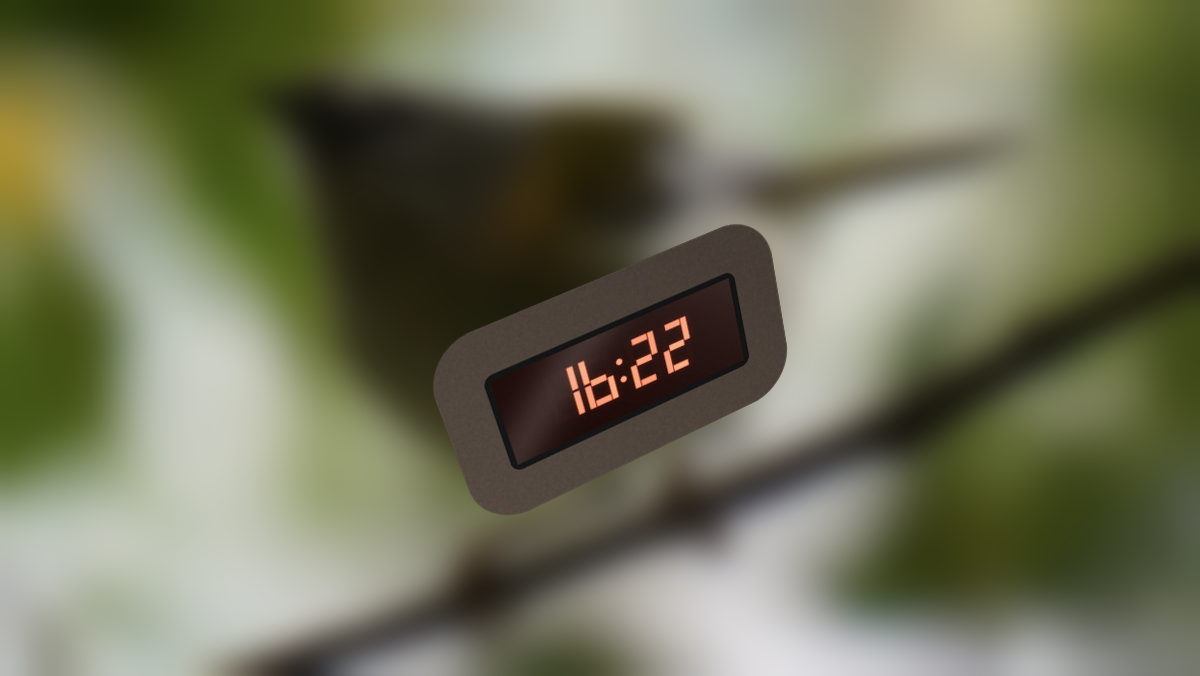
16:22
